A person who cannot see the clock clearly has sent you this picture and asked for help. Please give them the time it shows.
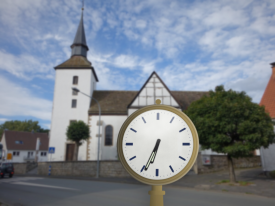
6:34
